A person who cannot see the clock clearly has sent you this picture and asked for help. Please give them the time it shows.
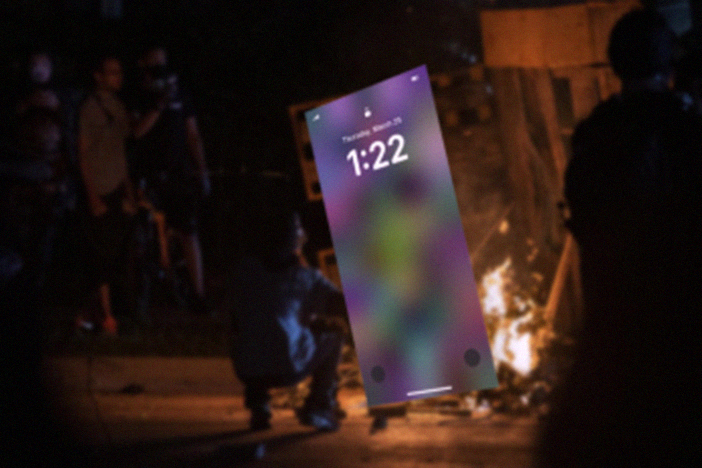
1:22
